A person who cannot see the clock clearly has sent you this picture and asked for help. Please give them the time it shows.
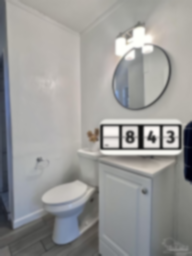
8:43
